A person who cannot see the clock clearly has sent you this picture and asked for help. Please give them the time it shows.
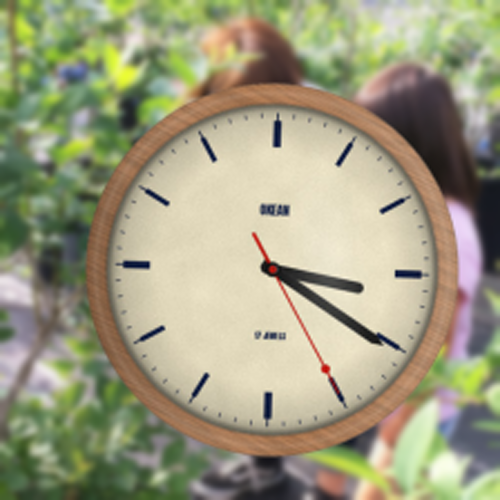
3:20:25
